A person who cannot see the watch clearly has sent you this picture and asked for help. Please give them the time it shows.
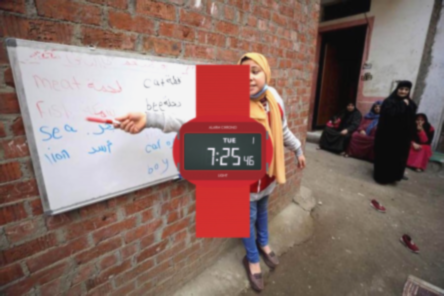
7:25
